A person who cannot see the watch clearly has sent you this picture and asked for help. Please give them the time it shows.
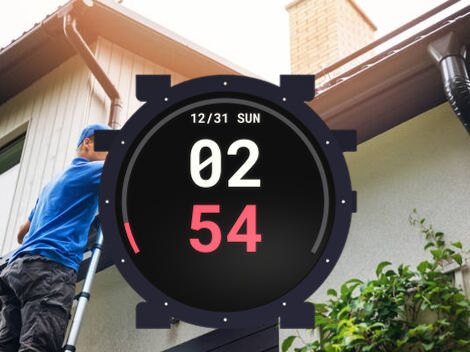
2:54
